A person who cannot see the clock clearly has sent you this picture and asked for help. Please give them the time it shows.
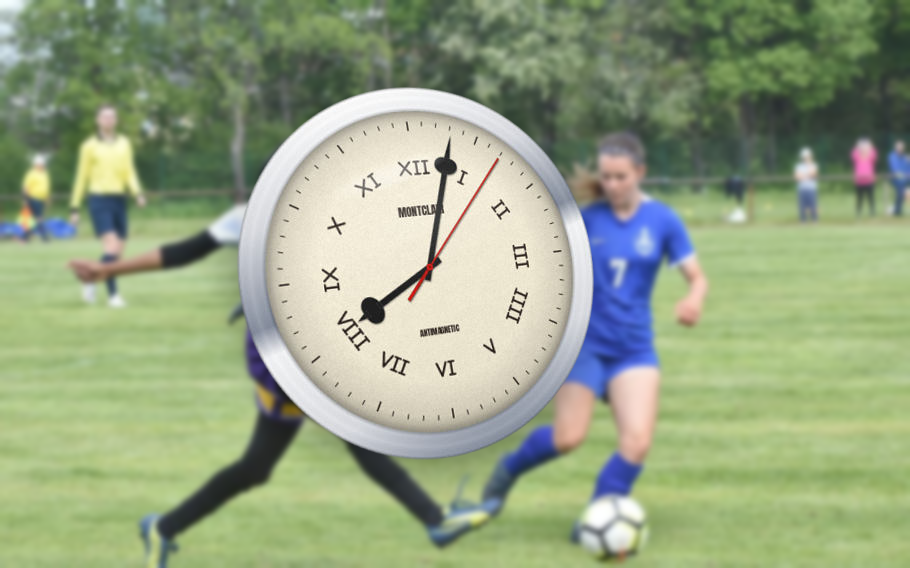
8:03:07
